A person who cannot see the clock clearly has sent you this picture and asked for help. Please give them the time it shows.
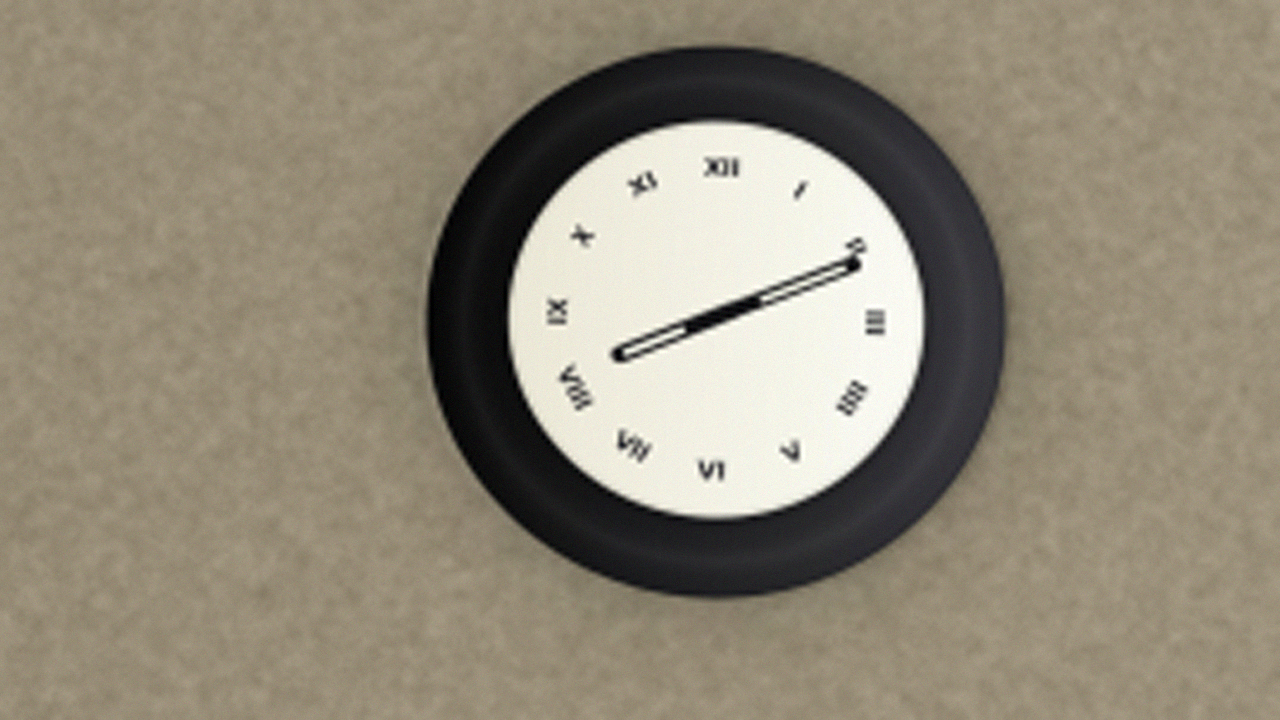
8:11
